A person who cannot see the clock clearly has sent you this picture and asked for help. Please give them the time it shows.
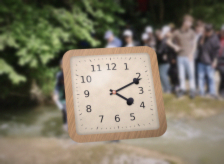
4:11
